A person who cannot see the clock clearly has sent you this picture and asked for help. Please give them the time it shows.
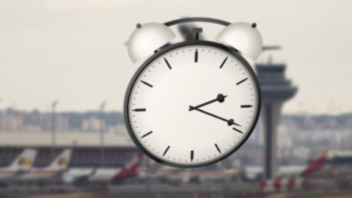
2:19
